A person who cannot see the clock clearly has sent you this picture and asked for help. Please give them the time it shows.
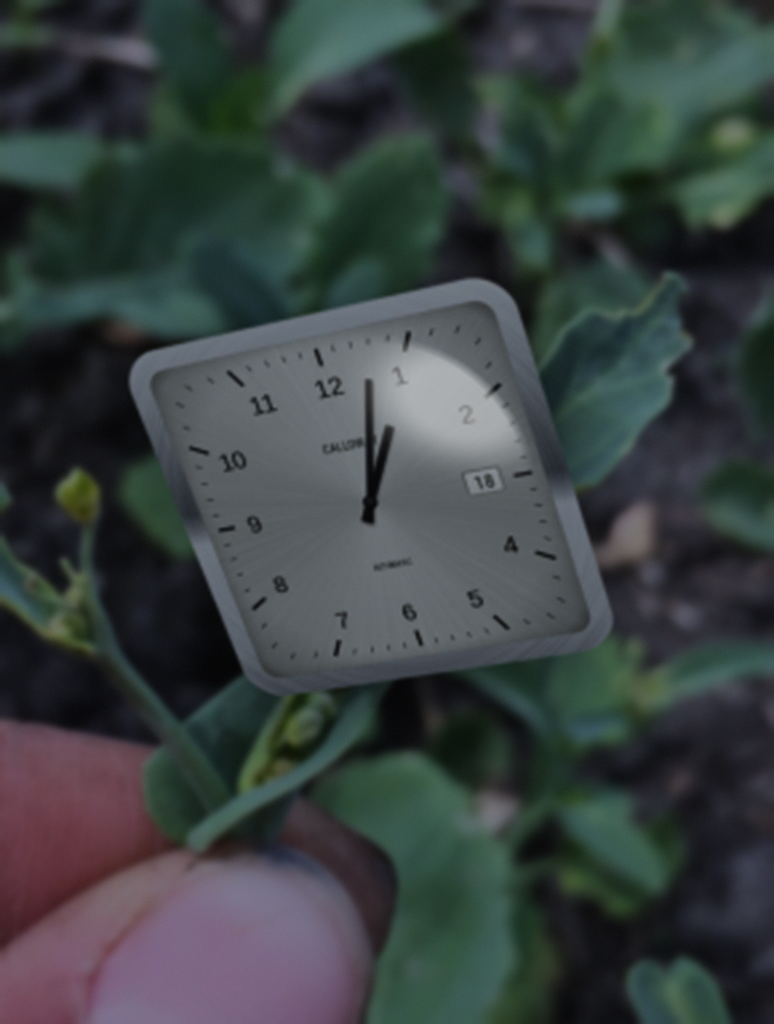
1:03
